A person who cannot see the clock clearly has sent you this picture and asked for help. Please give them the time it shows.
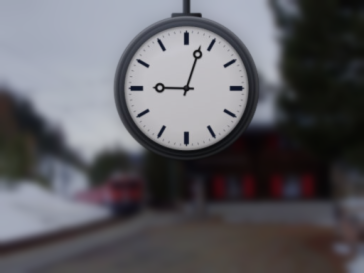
9:03
